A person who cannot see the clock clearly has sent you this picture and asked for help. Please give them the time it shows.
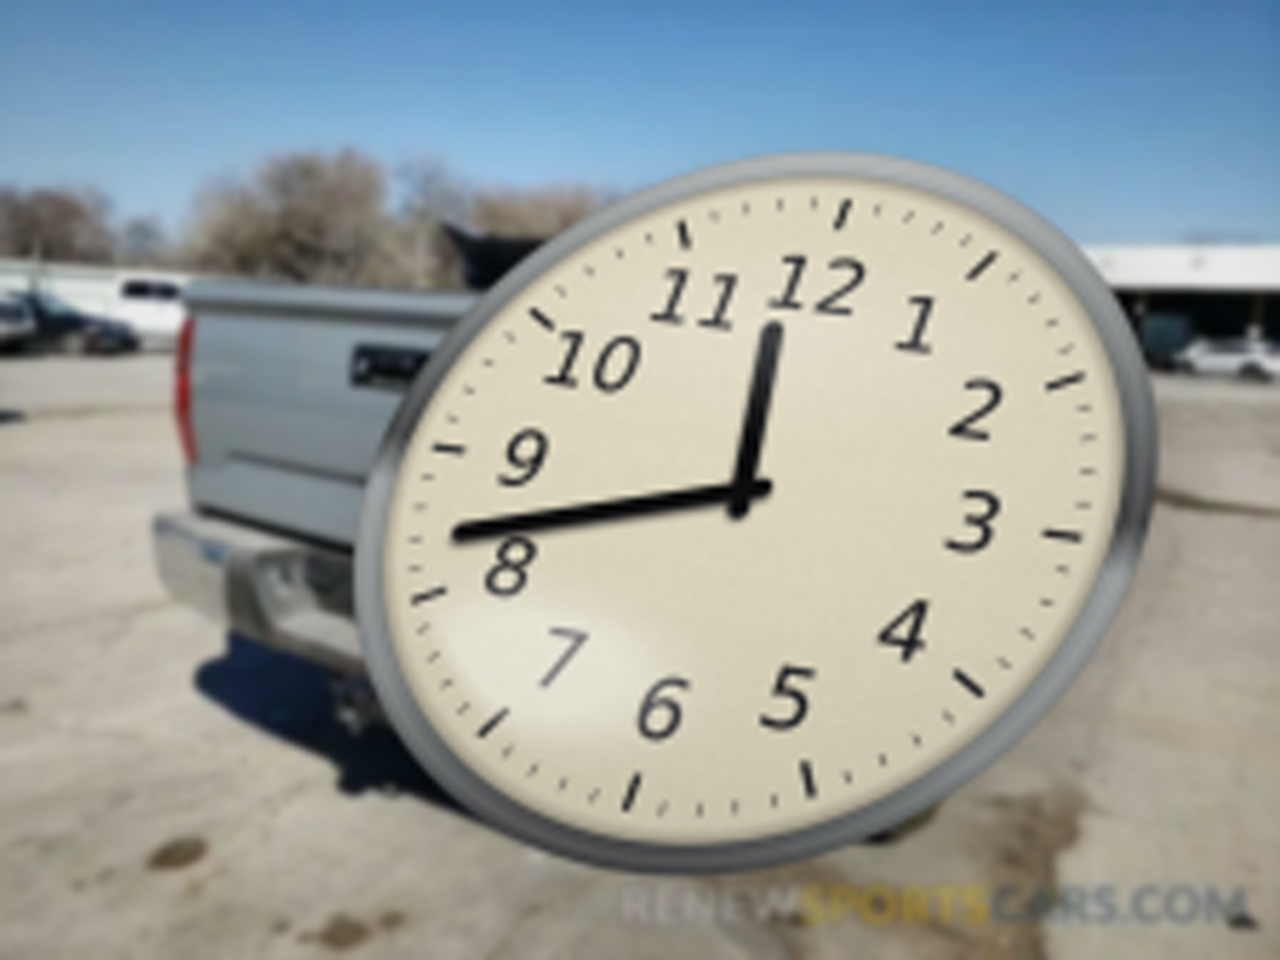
11:42
